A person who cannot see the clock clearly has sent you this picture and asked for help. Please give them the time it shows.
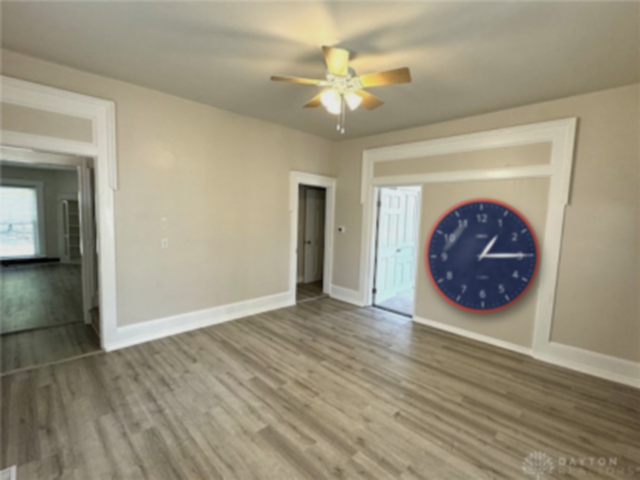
1:15
